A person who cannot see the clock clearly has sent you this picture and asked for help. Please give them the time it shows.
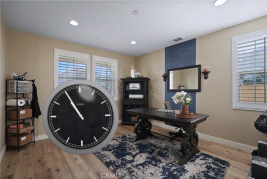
10:55
